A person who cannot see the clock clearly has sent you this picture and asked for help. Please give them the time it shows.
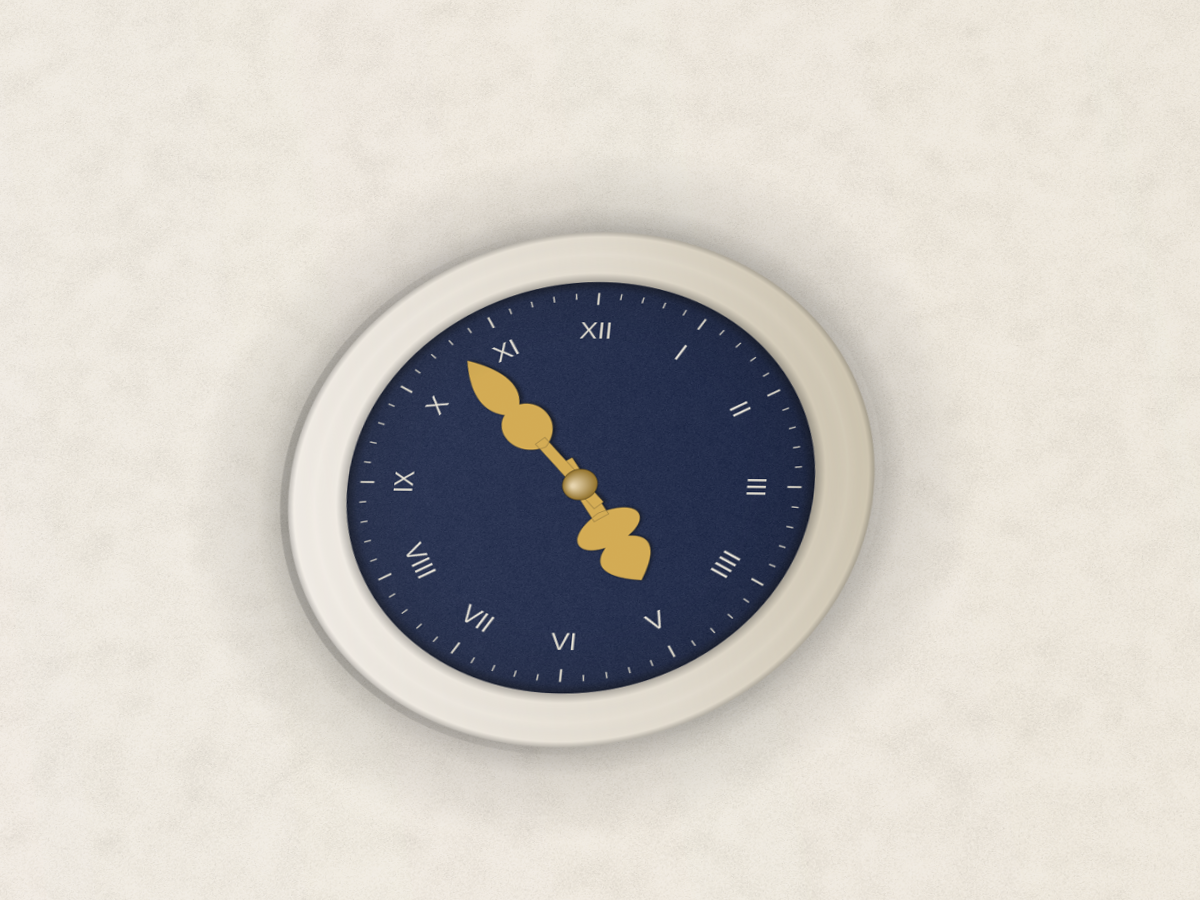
4:53
